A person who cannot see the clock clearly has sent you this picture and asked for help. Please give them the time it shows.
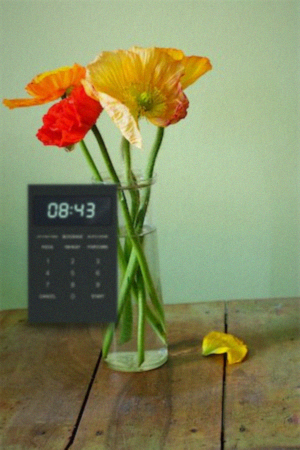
8:43
